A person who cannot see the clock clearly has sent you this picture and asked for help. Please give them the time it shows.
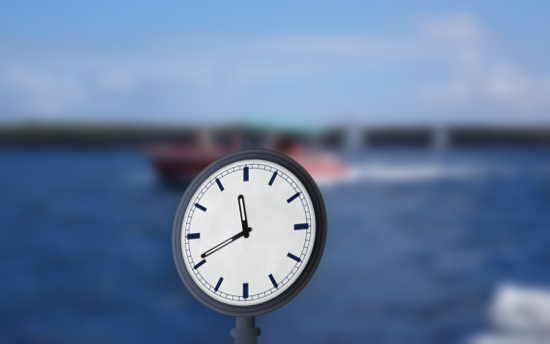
11:41
